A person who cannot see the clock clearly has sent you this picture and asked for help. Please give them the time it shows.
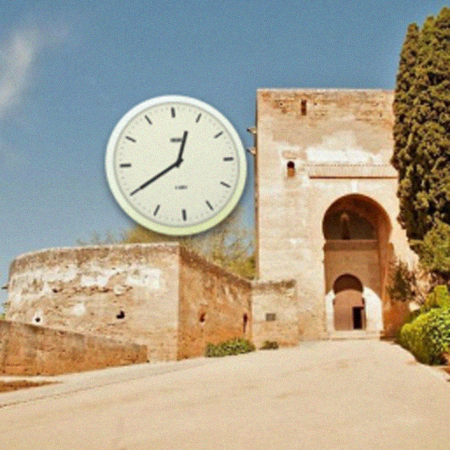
12:40
